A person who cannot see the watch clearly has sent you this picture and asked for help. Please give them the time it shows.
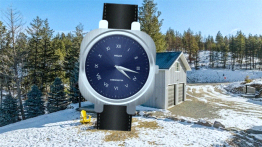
4:17
